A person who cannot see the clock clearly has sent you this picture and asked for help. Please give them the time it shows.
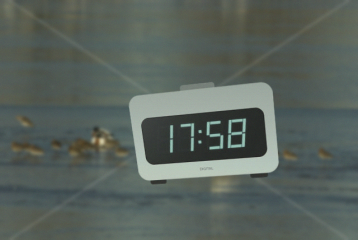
17:58
